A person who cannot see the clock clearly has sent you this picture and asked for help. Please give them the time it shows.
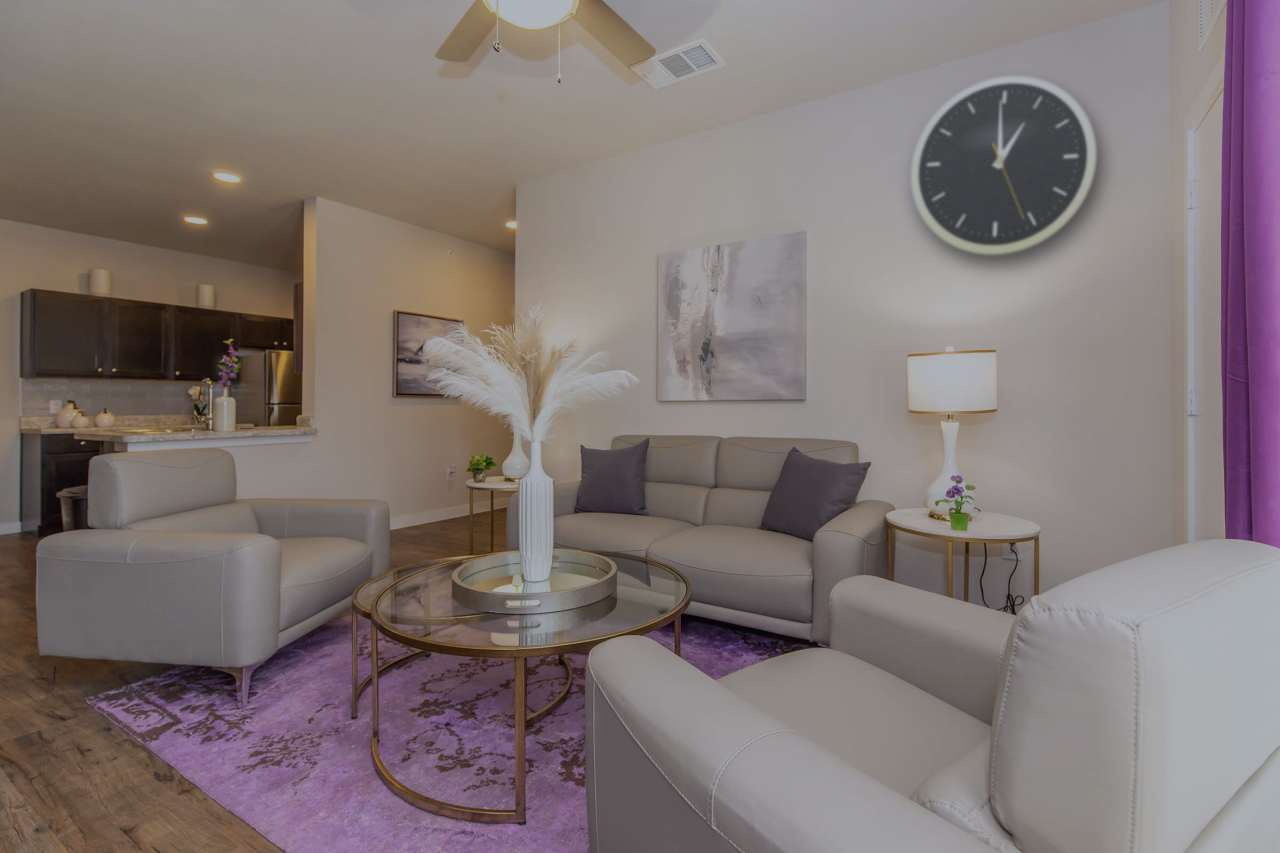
12:59:26
